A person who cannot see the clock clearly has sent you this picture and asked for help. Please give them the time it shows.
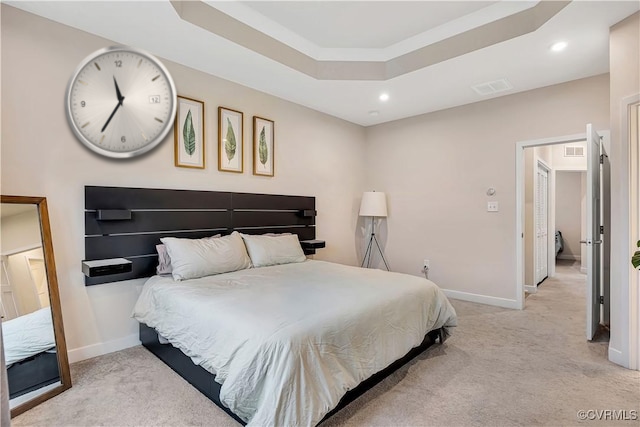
11:36
